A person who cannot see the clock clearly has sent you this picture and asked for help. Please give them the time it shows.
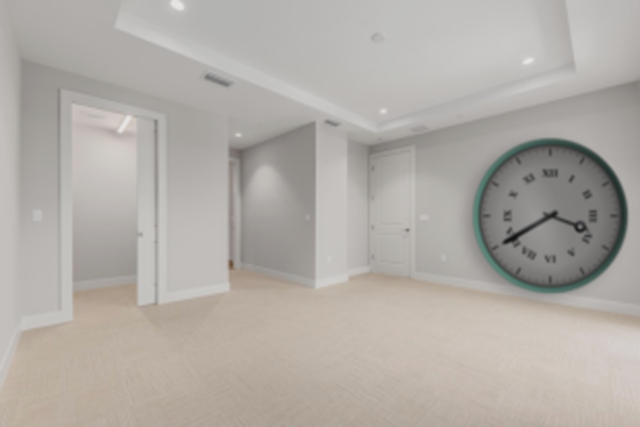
3:40
